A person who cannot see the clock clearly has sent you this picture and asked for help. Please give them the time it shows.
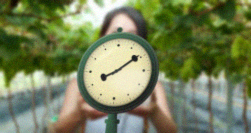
8:09
